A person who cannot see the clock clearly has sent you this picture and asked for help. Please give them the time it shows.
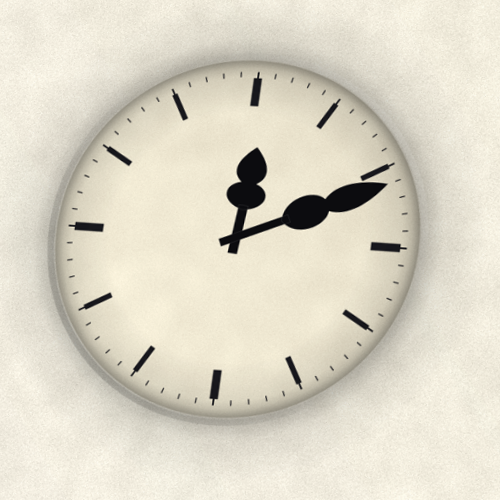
12:11
